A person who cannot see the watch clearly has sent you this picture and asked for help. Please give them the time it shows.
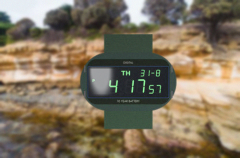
4:17:57
